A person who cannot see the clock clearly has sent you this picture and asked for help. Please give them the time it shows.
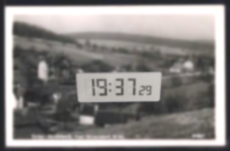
19:37
